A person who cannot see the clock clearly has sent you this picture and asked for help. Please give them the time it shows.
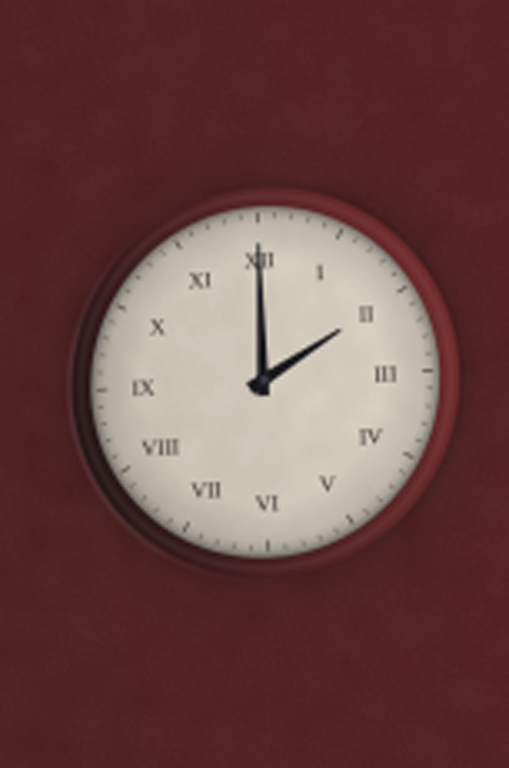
2:00
